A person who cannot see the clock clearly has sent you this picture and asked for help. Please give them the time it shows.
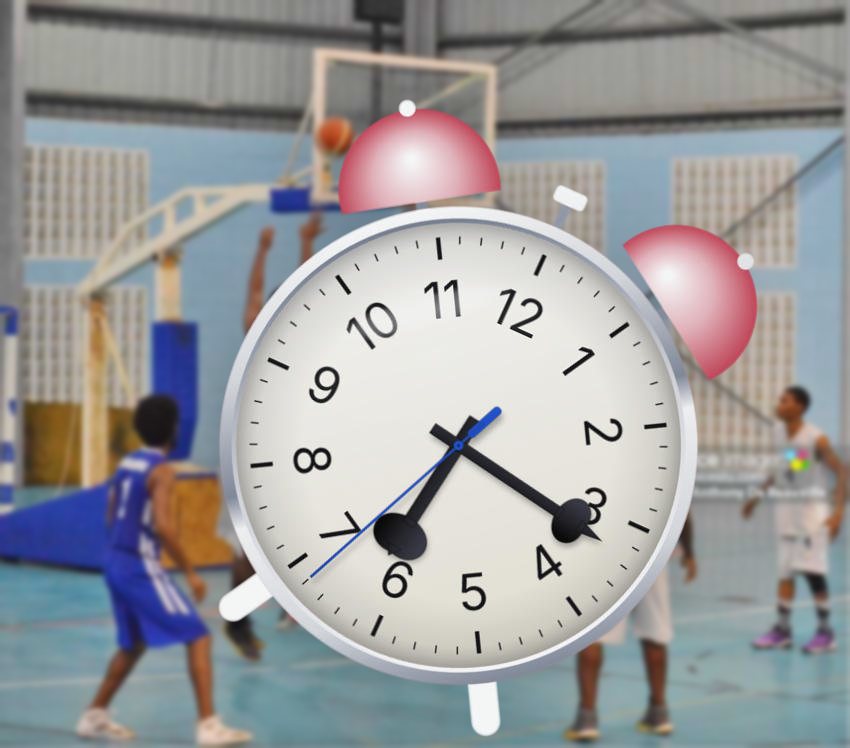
6:16:34
